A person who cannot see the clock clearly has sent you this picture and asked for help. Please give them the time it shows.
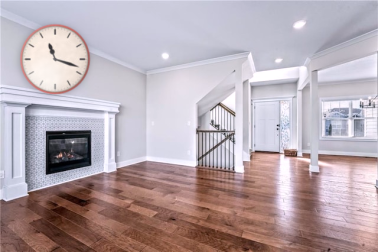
11:18
